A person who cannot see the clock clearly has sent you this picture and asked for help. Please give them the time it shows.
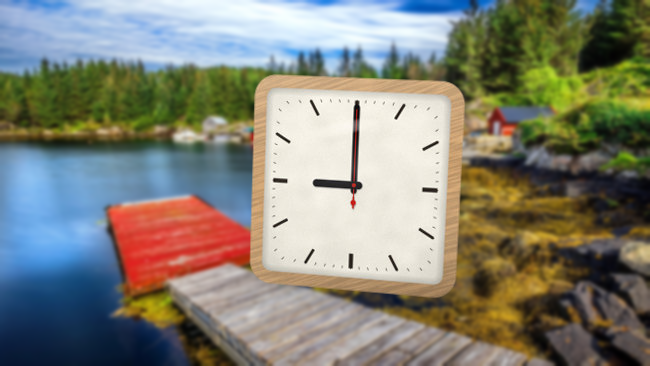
9:00:00
